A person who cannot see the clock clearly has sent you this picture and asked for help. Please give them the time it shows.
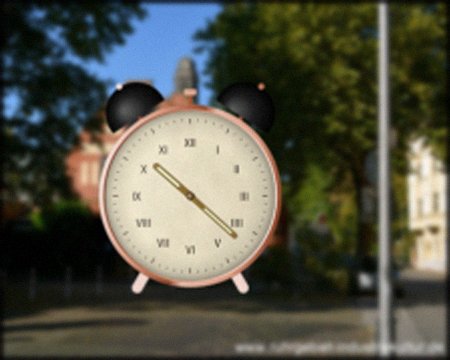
10:22
